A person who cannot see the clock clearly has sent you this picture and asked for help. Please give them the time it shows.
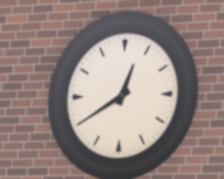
12:40
